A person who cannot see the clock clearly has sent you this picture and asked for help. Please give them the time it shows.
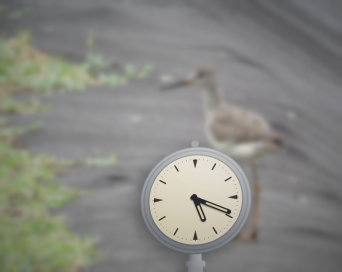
5:19
